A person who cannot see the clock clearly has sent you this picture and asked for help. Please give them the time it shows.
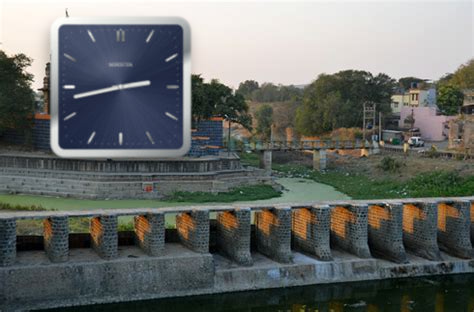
2:43
